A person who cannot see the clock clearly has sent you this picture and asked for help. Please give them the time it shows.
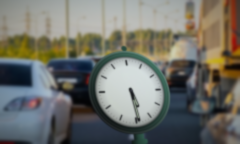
5:29
